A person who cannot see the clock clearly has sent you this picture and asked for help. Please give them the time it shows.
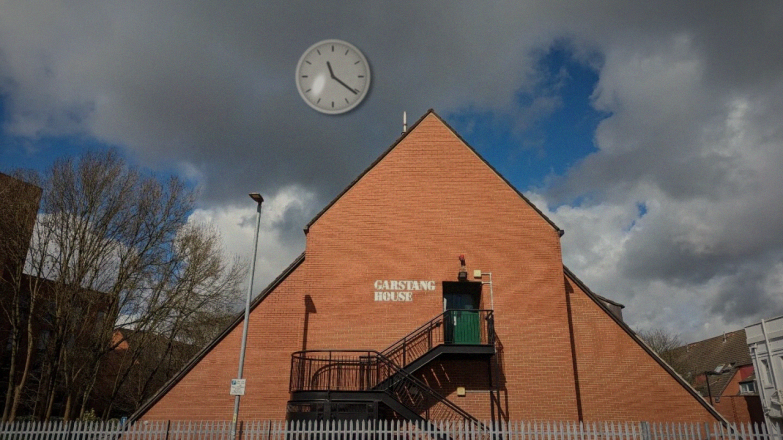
11:21
